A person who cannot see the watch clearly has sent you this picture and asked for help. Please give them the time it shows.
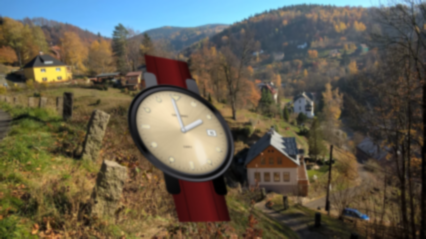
1:59
